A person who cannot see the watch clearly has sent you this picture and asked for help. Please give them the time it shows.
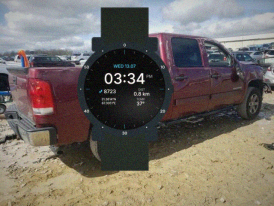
3:34
